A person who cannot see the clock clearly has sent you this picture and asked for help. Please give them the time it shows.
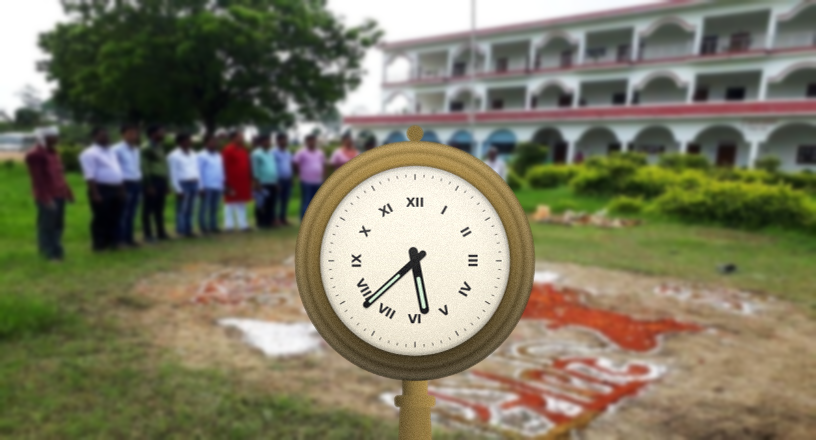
5:38
